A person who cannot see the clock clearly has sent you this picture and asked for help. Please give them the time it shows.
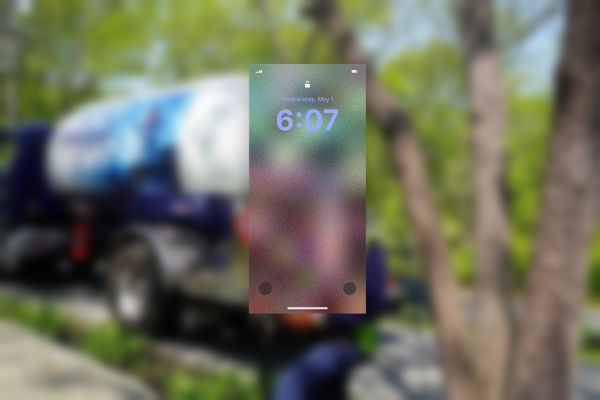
6:07
